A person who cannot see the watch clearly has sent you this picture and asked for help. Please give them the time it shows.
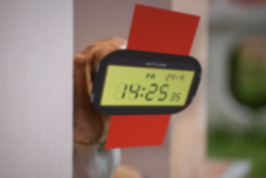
14:25
